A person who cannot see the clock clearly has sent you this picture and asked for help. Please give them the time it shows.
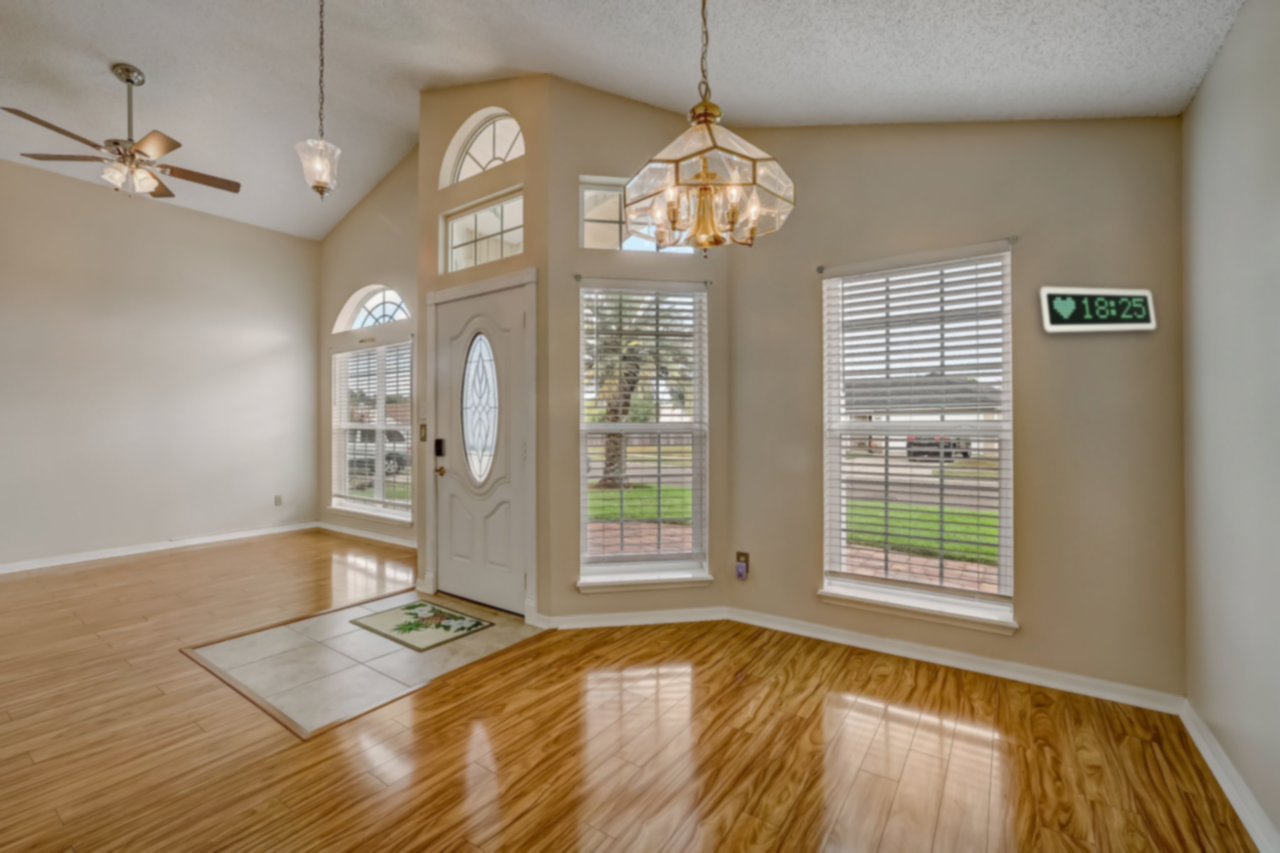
18:25
